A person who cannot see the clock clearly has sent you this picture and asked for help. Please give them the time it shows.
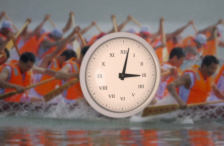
3:02
